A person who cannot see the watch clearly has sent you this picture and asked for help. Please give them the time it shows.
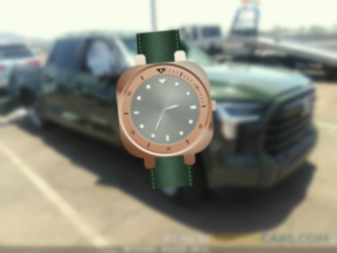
2:35
